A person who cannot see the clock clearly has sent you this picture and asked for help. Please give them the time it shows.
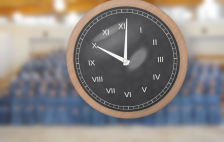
10:01
